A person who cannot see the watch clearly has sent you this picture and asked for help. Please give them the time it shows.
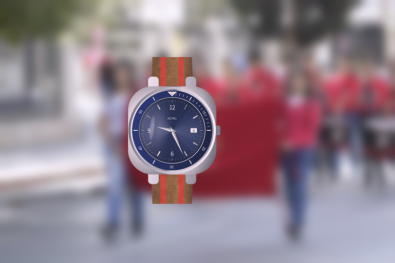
9:26
